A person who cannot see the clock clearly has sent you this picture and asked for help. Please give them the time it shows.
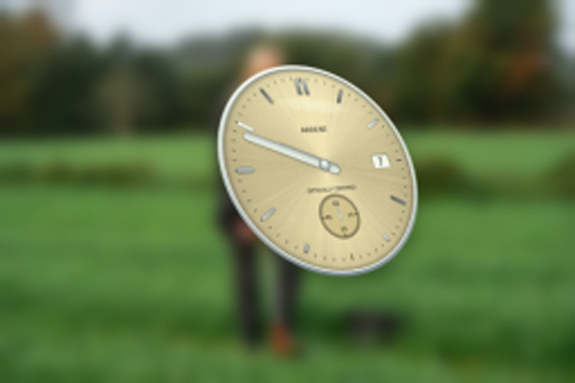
9:49
